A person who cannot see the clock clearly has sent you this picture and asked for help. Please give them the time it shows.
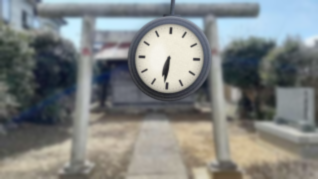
6:31
